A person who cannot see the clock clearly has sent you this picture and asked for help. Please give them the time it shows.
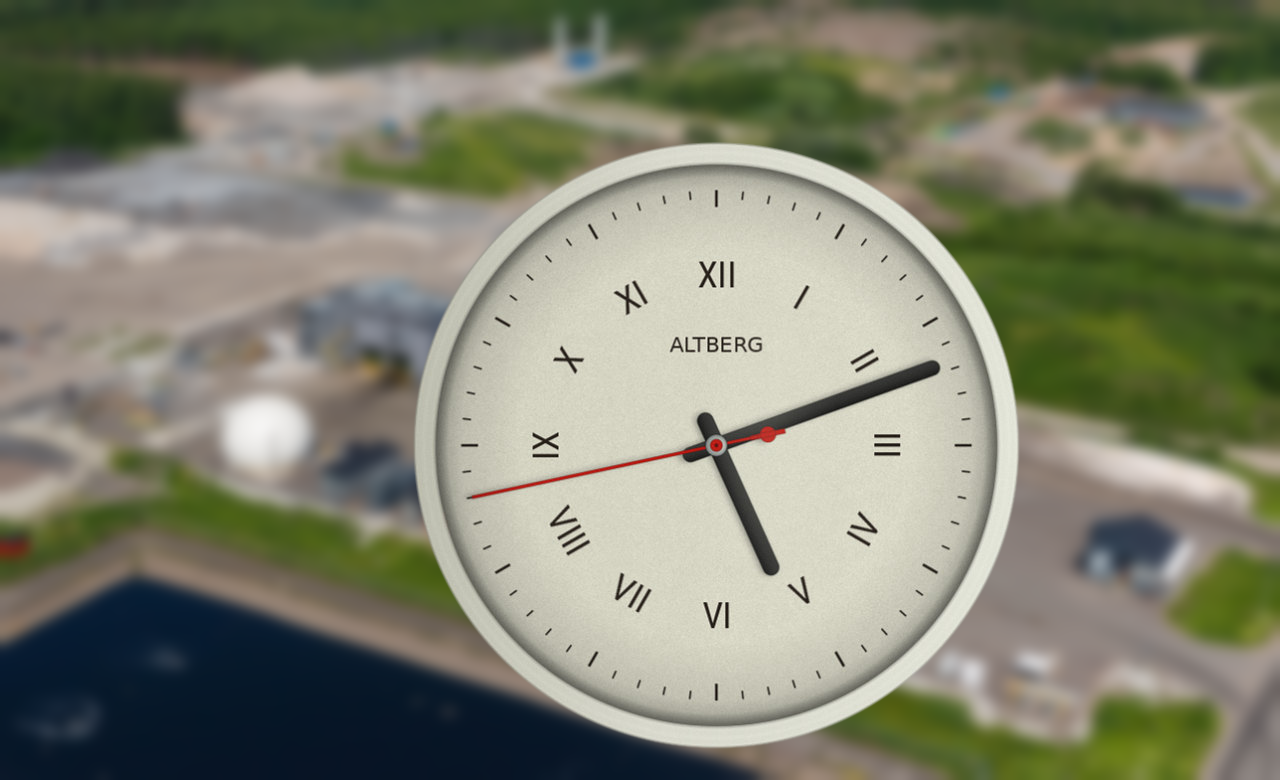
5:11:43
